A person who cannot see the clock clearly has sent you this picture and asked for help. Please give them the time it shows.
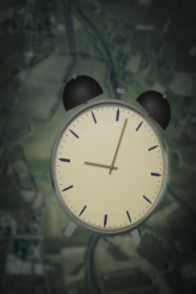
9:02
